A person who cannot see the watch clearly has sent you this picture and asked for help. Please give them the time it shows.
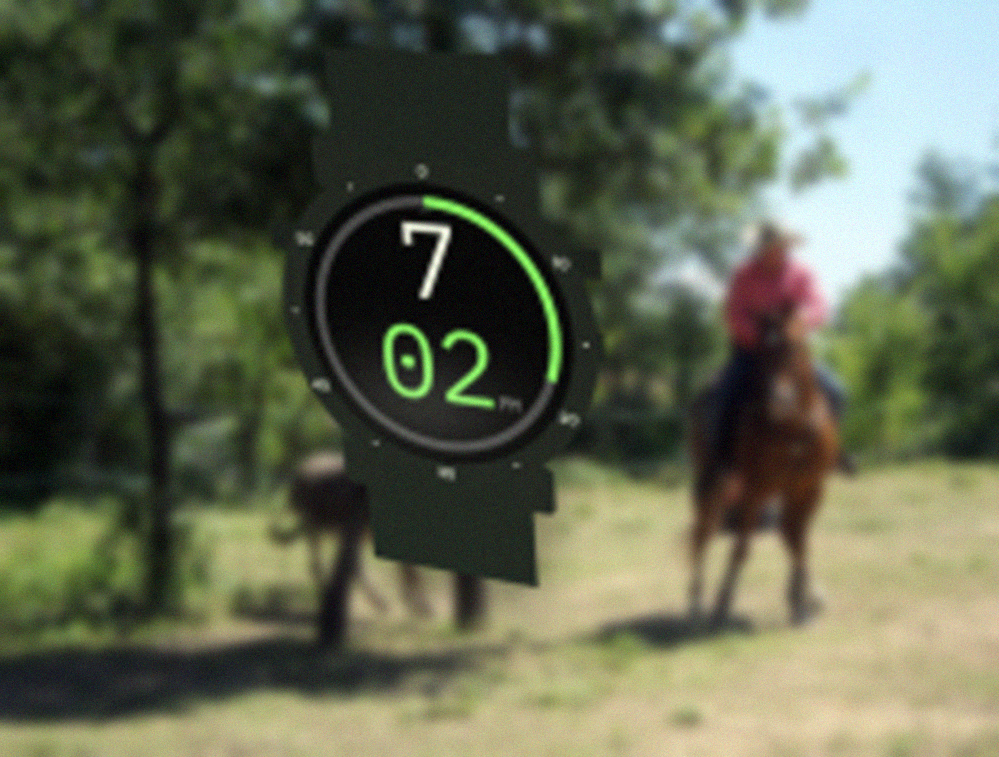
7:02
